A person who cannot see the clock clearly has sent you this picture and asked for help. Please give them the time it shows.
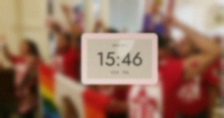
15:46
